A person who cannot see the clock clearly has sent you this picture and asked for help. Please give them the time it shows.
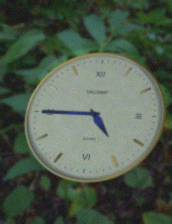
4:45
